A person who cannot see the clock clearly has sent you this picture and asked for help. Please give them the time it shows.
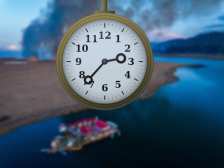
2:37
